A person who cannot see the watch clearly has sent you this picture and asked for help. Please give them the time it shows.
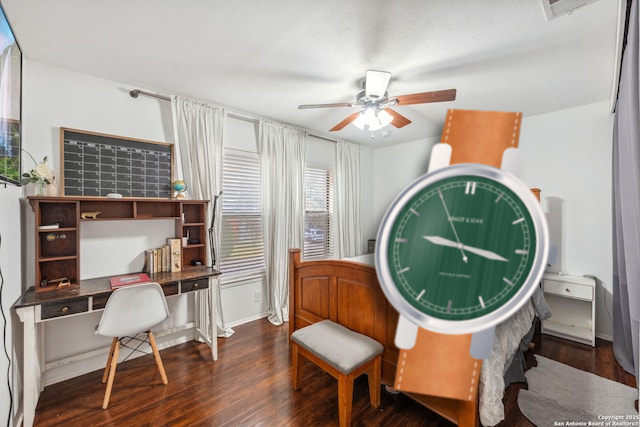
9:16:55
